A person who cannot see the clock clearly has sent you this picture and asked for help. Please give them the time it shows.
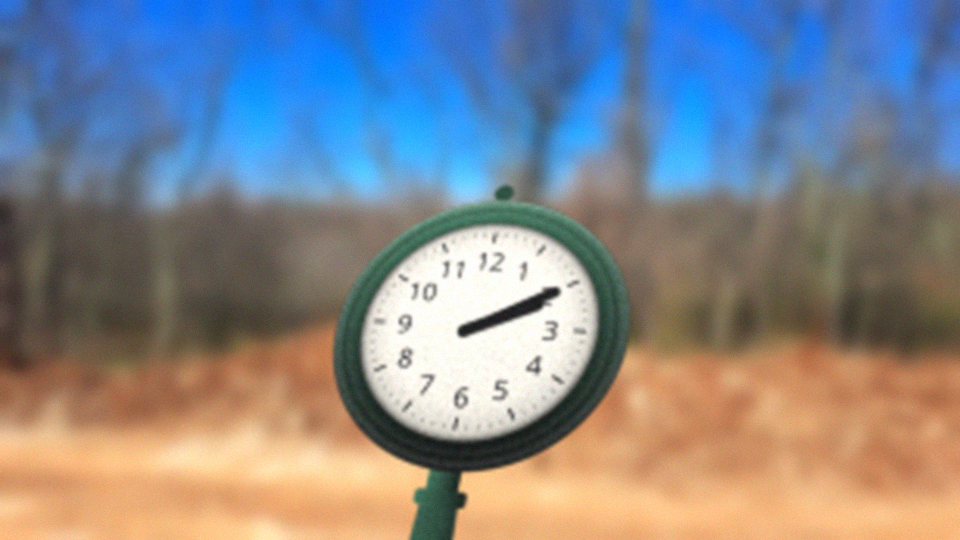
2:10
